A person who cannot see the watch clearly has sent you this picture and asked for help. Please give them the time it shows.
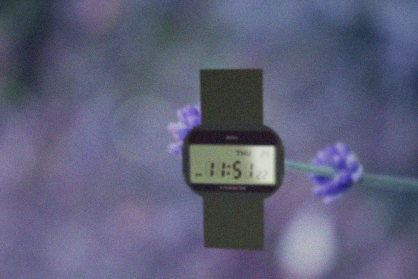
11:51
